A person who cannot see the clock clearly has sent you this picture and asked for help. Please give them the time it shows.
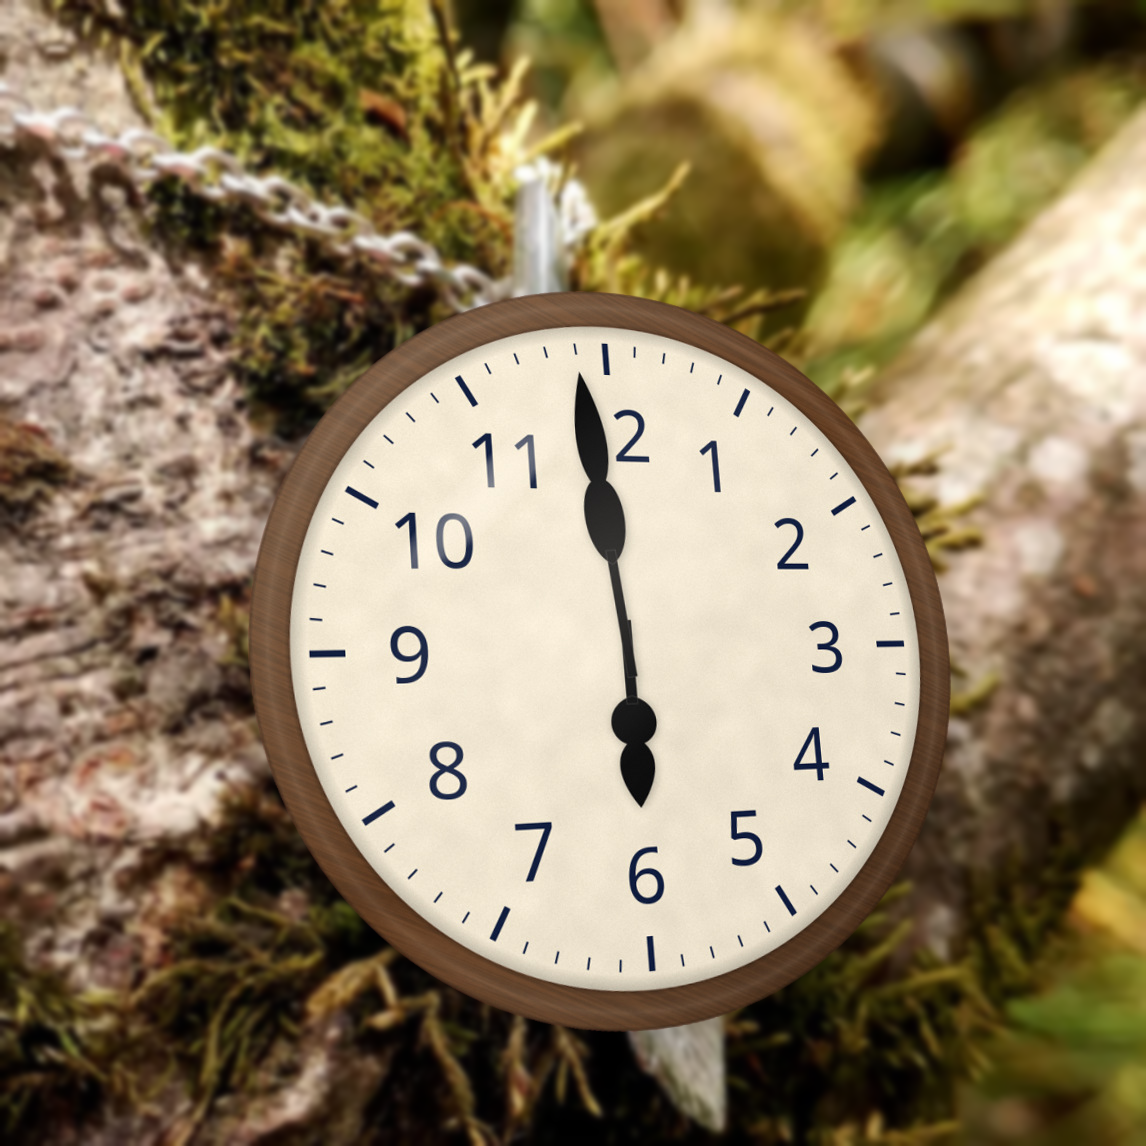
5:59
